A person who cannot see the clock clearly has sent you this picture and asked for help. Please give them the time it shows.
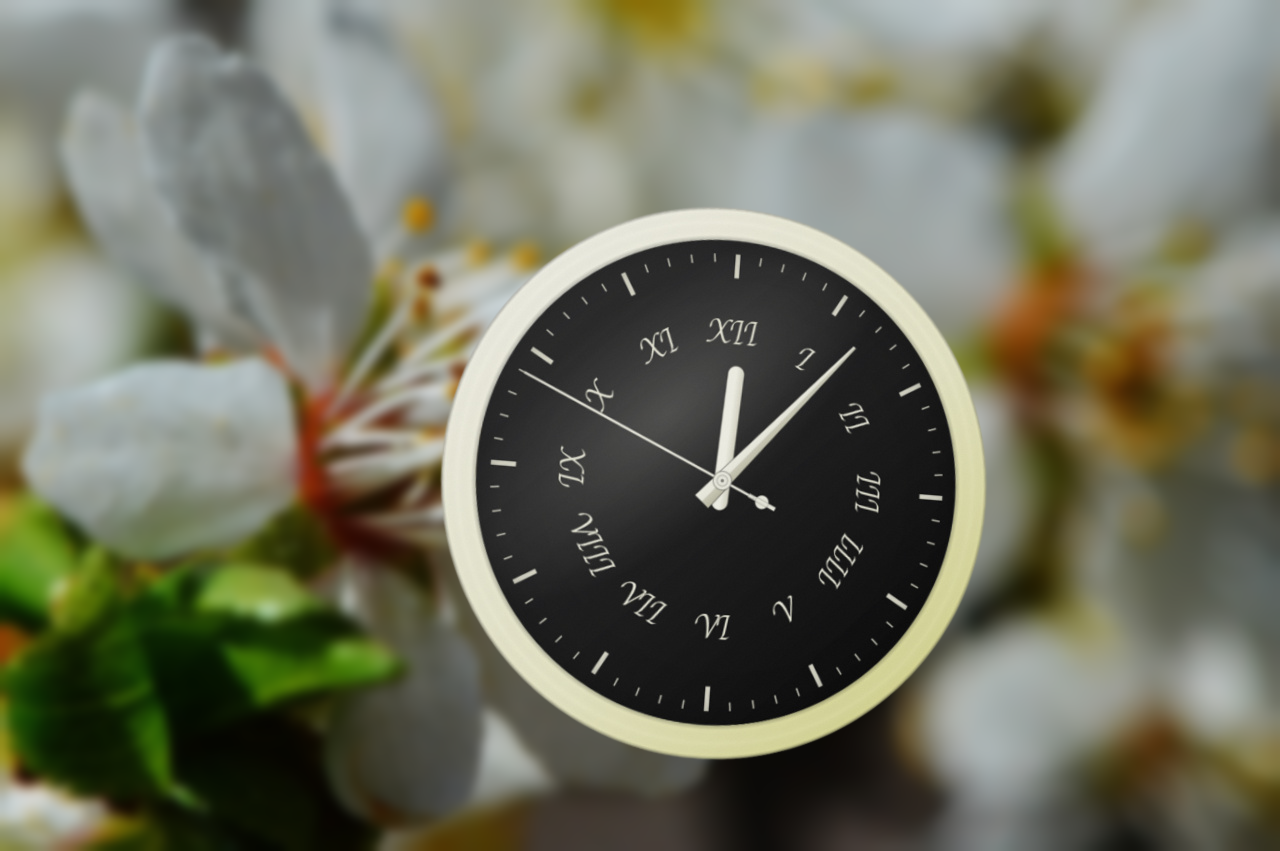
12:06:49
